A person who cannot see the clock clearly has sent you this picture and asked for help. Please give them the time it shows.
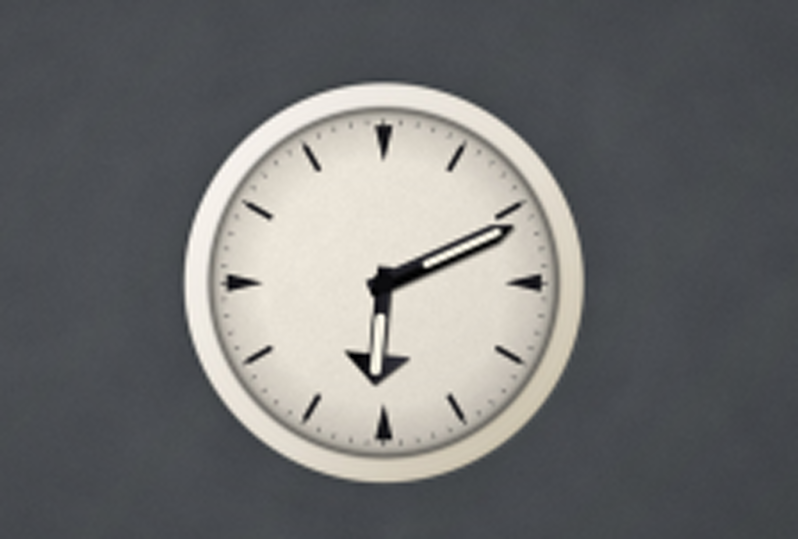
6:11
